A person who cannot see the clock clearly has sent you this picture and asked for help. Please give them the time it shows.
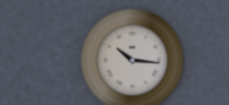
10:16
